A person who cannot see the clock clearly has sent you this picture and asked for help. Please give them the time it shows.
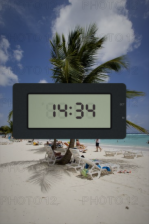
14:34
